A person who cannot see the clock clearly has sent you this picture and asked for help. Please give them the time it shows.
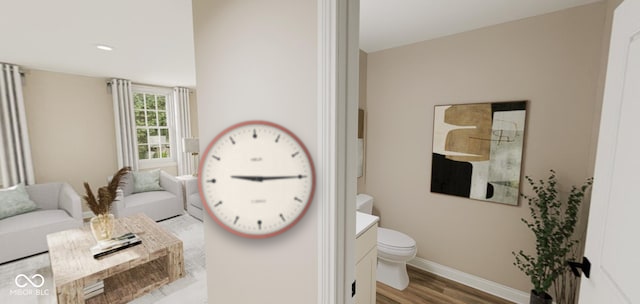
9:15
